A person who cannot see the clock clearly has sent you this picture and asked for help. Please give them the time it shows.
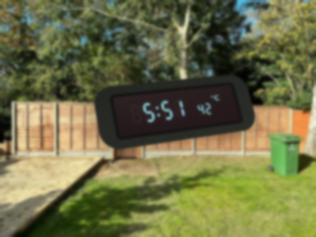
5:51
